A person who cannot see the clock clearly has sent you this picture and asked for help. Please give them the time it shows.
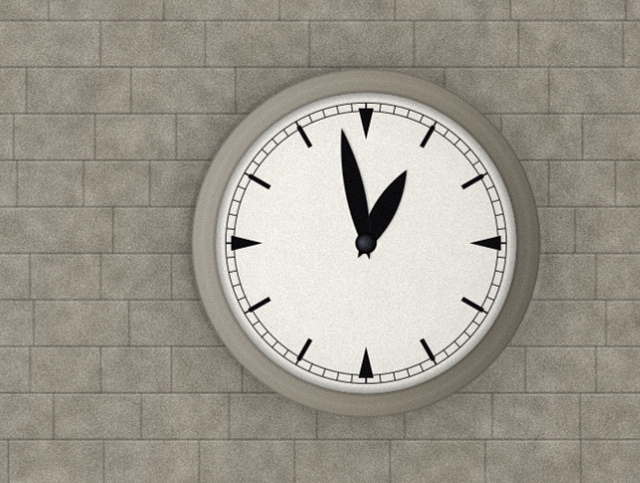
12:58
